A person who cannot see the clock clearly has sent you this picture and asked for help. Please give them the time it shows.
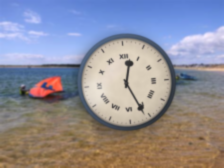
12:26
